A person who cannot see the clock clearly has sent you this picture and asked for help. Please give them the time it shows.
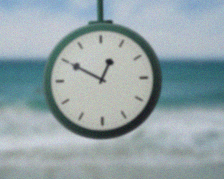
12:50
